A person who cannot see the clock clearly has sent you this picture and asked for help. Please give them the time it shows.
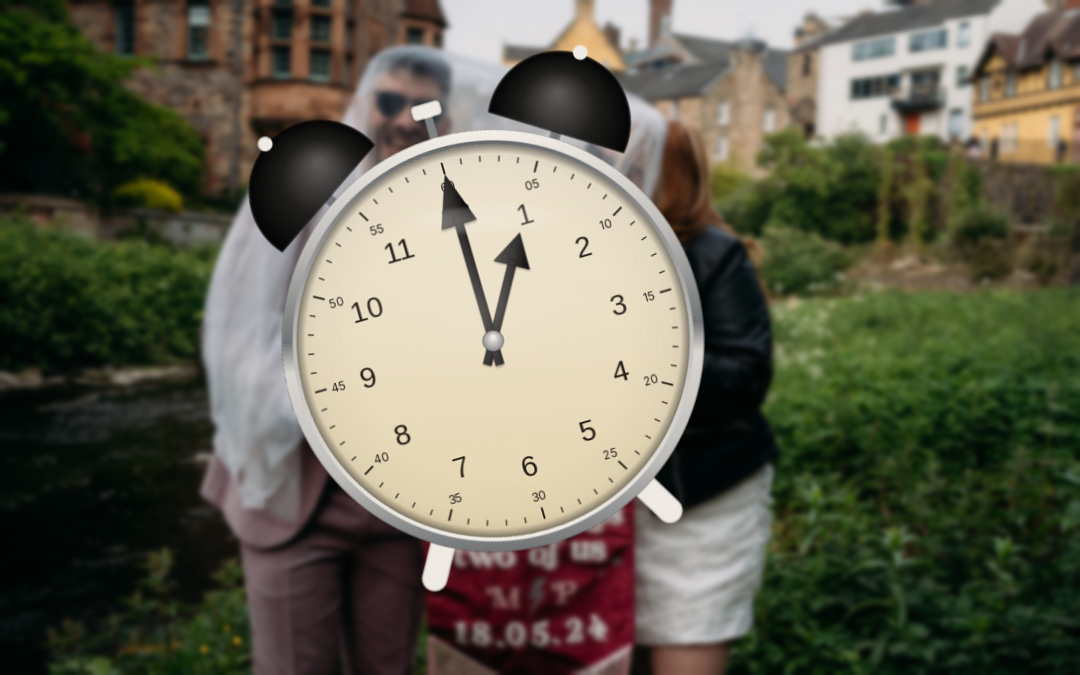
1:00
